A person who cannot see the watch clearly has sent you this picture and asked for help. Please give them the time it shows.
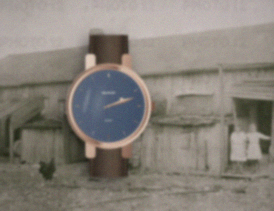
2:12
